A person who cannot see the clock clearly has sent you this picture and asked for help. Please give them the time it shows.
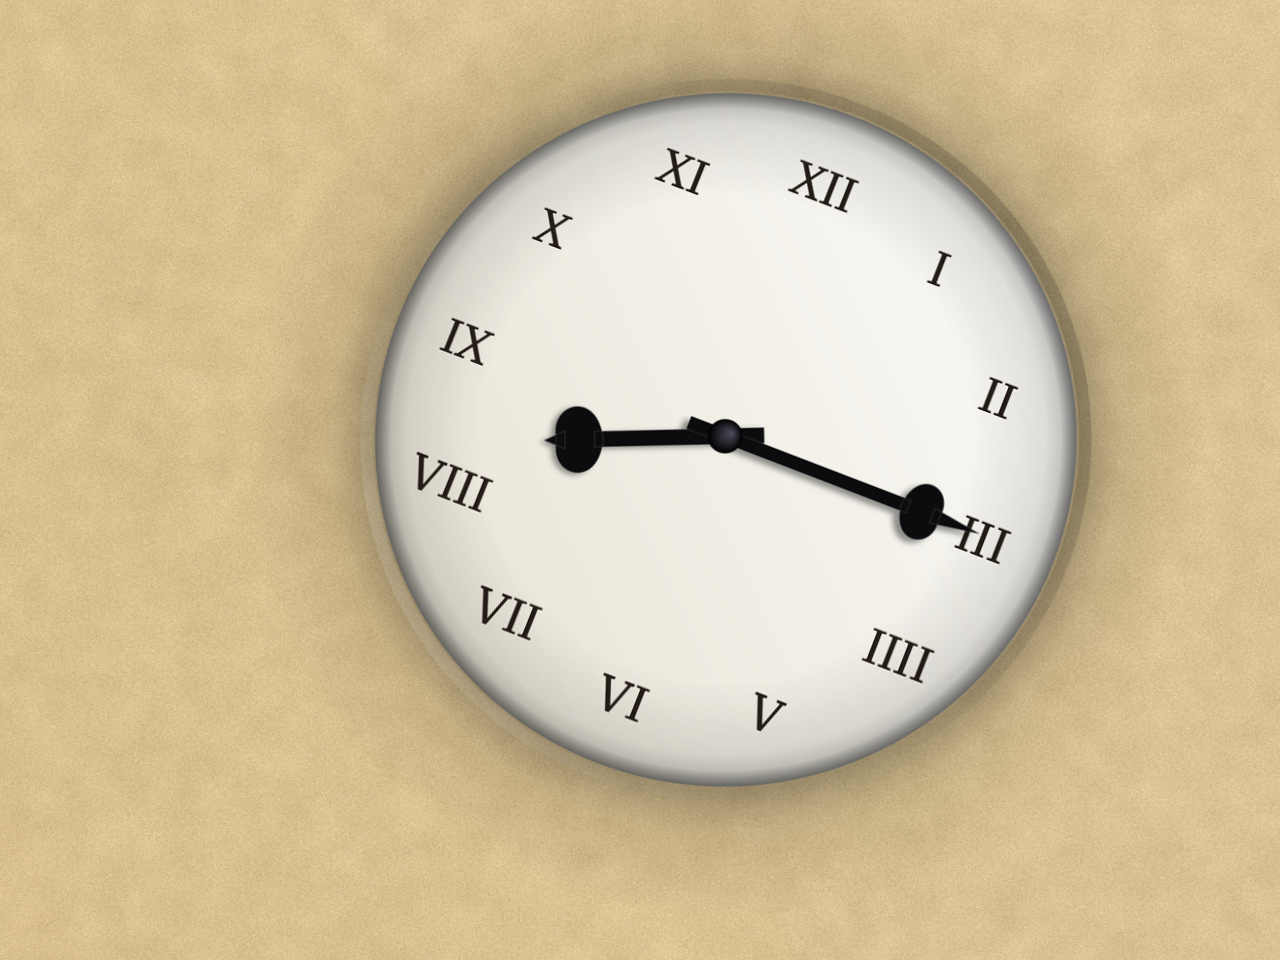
8:15
